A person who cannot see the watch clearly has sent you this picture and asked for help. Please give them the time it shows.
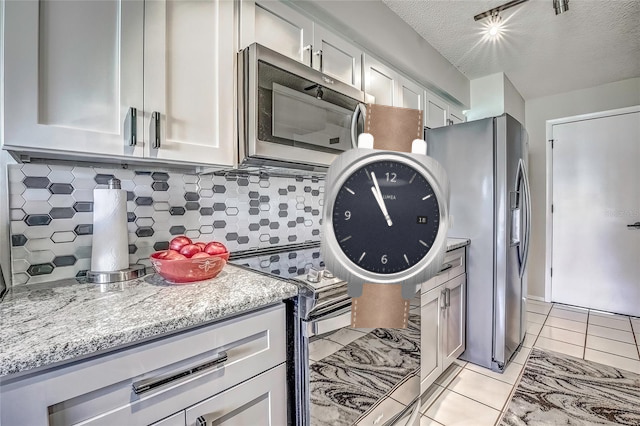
10:56
